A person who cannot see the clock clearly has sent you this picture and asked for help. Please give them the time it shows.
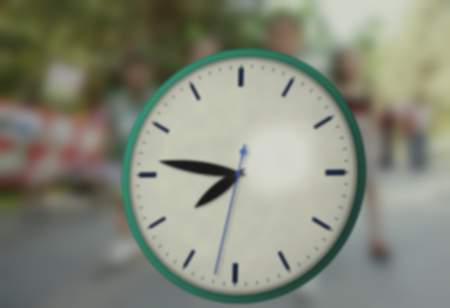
7:46:32
